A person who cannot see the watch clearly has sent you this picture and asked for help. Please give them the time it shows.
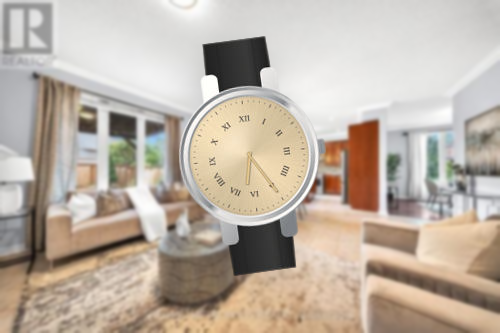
6:25
